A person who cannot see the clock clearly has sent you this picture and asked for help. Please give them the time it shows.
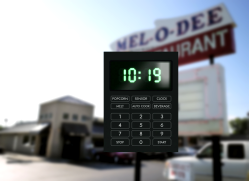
10:19
